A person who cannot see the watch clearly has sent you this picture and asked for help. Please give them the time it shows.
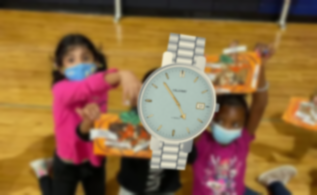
4:53
